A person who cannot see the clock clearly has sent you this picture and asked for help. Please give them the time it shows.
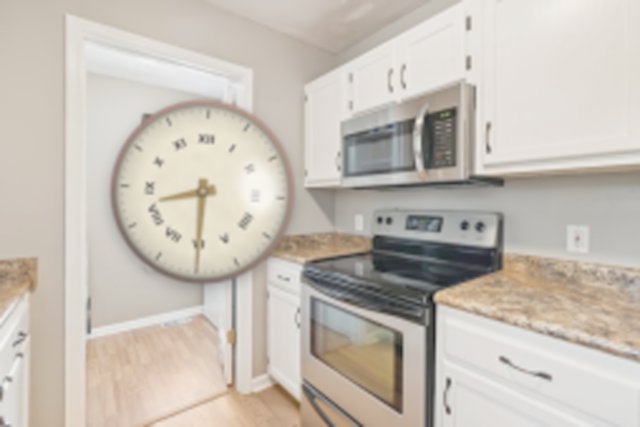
8:30
